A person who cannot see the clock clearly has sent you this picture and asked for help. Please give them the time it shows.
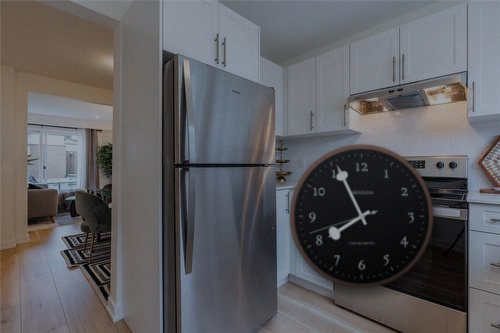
7:55:42
